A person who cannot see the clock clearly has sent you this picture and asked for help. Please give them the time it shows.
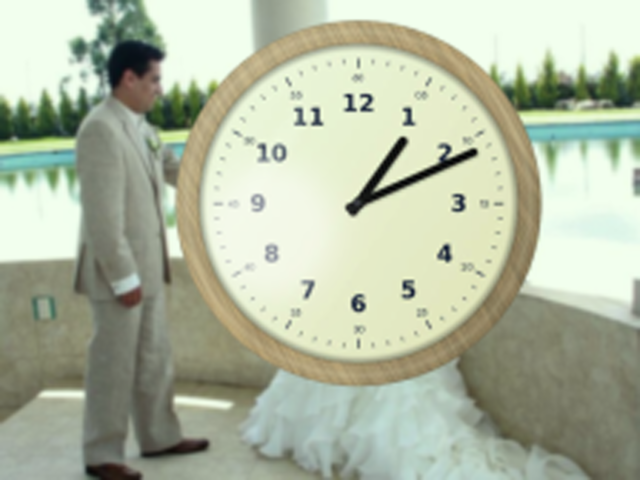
1:11
